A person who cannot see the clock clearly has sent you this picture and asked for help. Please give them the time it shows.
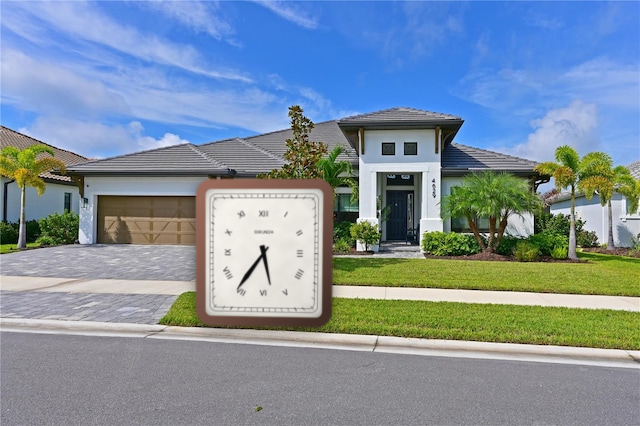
5:36
